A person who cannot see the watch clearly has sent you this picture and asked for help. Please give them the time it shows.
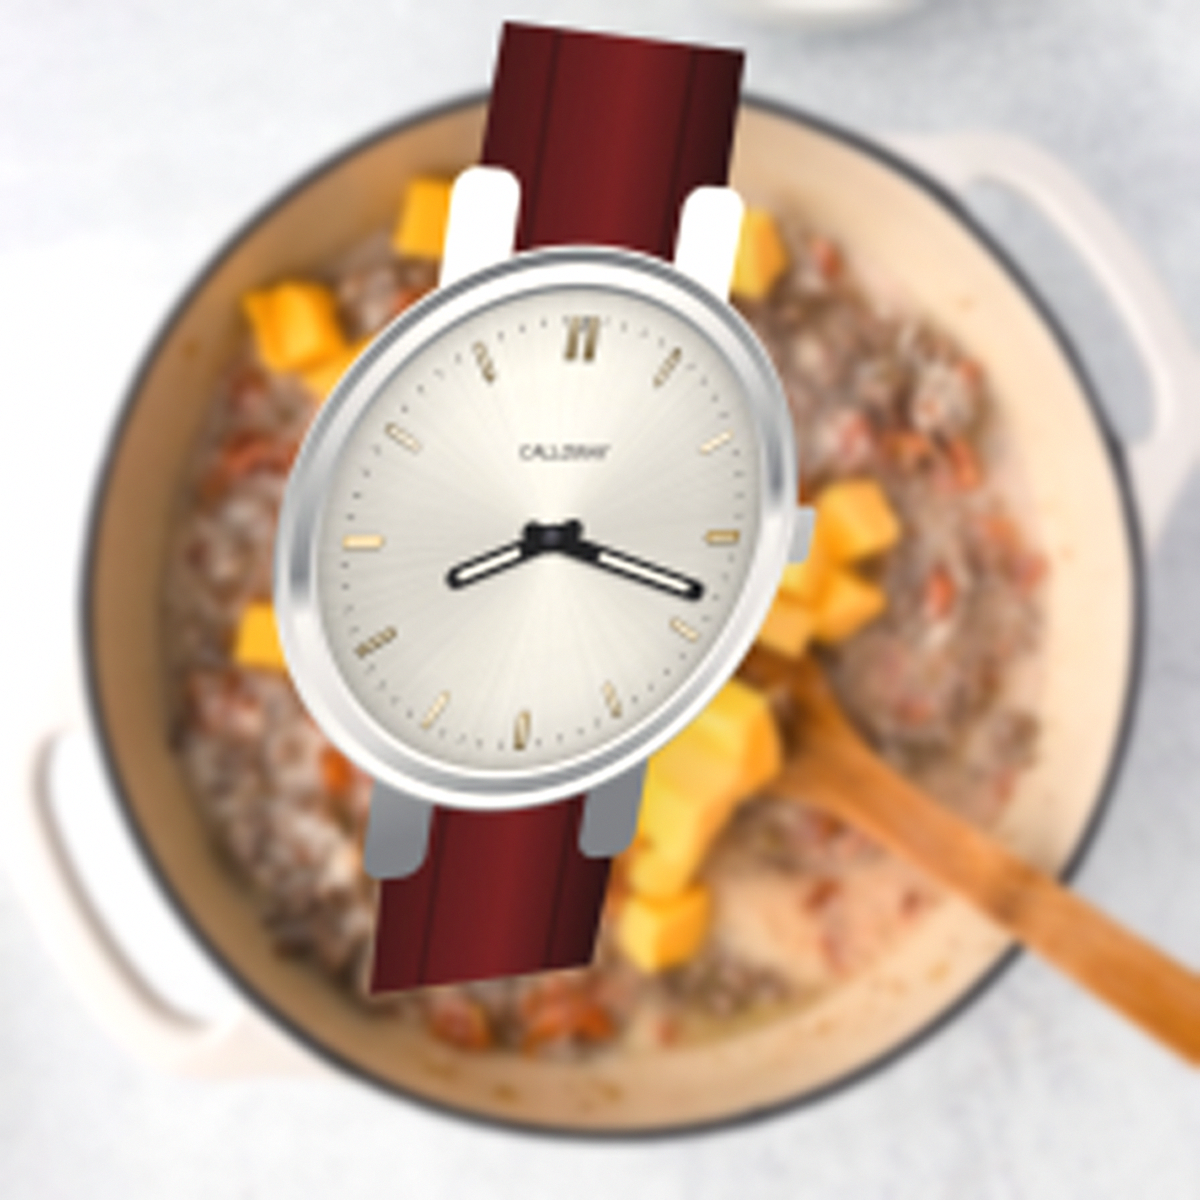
8:18
